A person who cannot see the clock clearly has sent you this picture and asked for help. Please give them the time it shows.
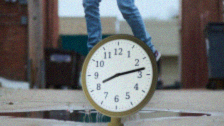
8:13
